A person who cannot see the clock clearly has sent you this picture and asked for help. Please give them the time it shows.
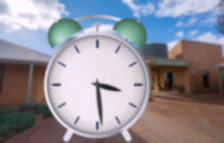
3:29
